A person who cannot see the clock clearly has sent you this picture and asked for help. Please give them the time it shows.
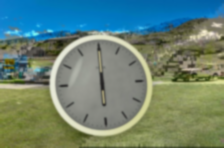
6:00
